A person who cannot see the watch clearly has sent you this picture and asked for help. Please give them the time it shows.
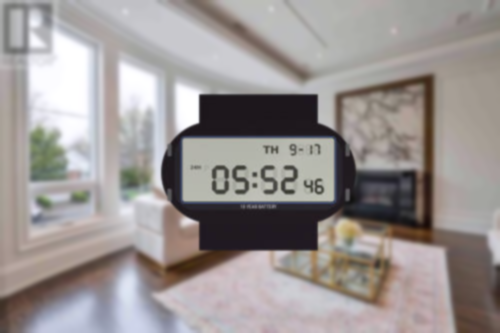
5:52:46
